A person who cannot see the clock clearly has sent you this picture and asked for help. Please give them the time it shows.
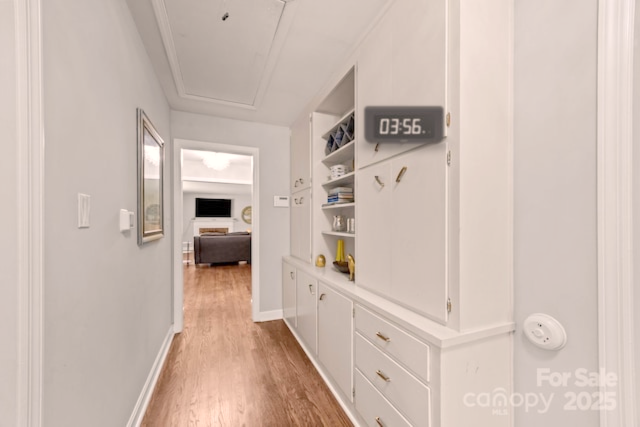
3:56
